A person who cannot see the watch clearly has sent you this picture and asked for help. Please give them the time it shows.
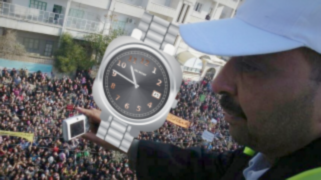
10:46
